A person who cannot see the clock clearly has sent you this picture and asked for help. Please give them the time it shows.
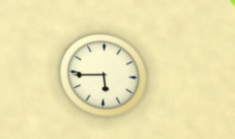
5:44
